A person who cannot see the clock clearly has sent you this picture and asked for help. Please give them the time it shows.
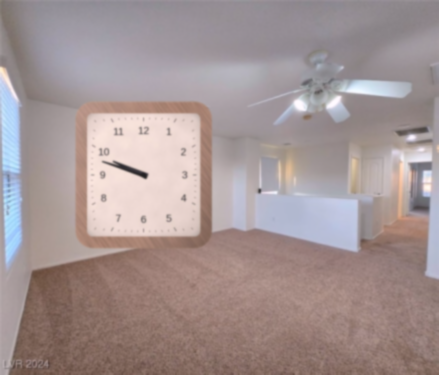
9:48
